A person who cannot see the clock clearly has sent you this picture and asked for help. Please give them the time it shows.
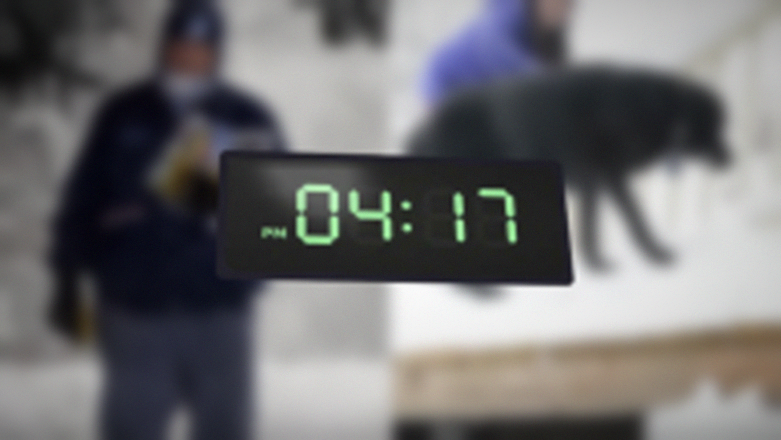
4:17
